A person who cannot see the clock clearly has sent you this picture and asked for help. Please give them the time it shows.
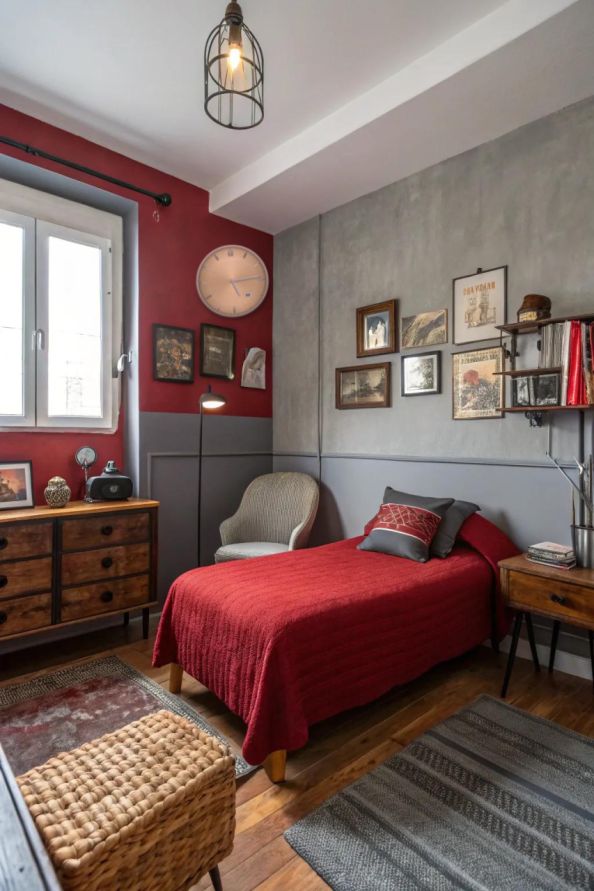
5:14
